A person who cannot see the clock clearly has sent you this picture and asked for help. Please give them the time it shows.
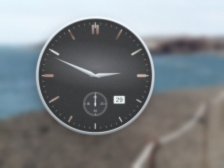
2:49
